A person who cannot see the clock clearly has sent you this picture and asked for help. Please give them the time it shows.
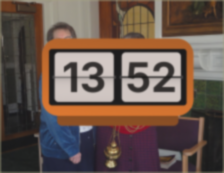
13:52
